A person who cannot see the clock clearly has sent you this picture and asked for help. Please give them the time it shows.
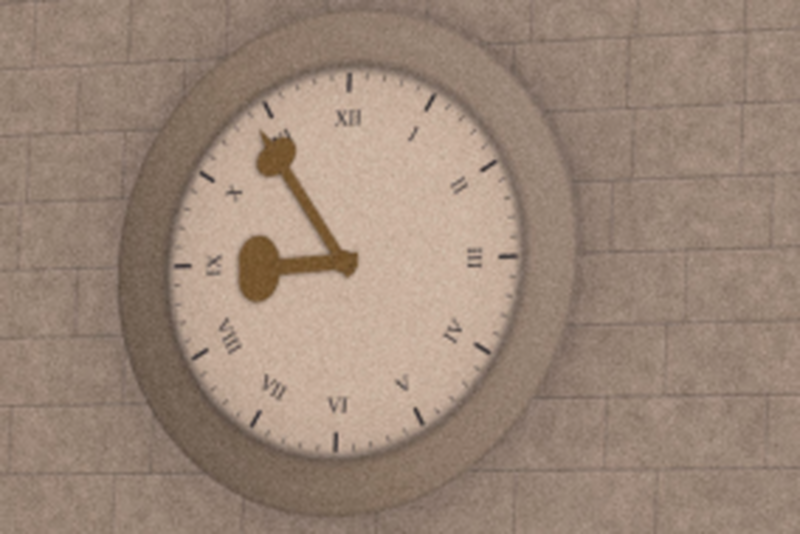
8:54
